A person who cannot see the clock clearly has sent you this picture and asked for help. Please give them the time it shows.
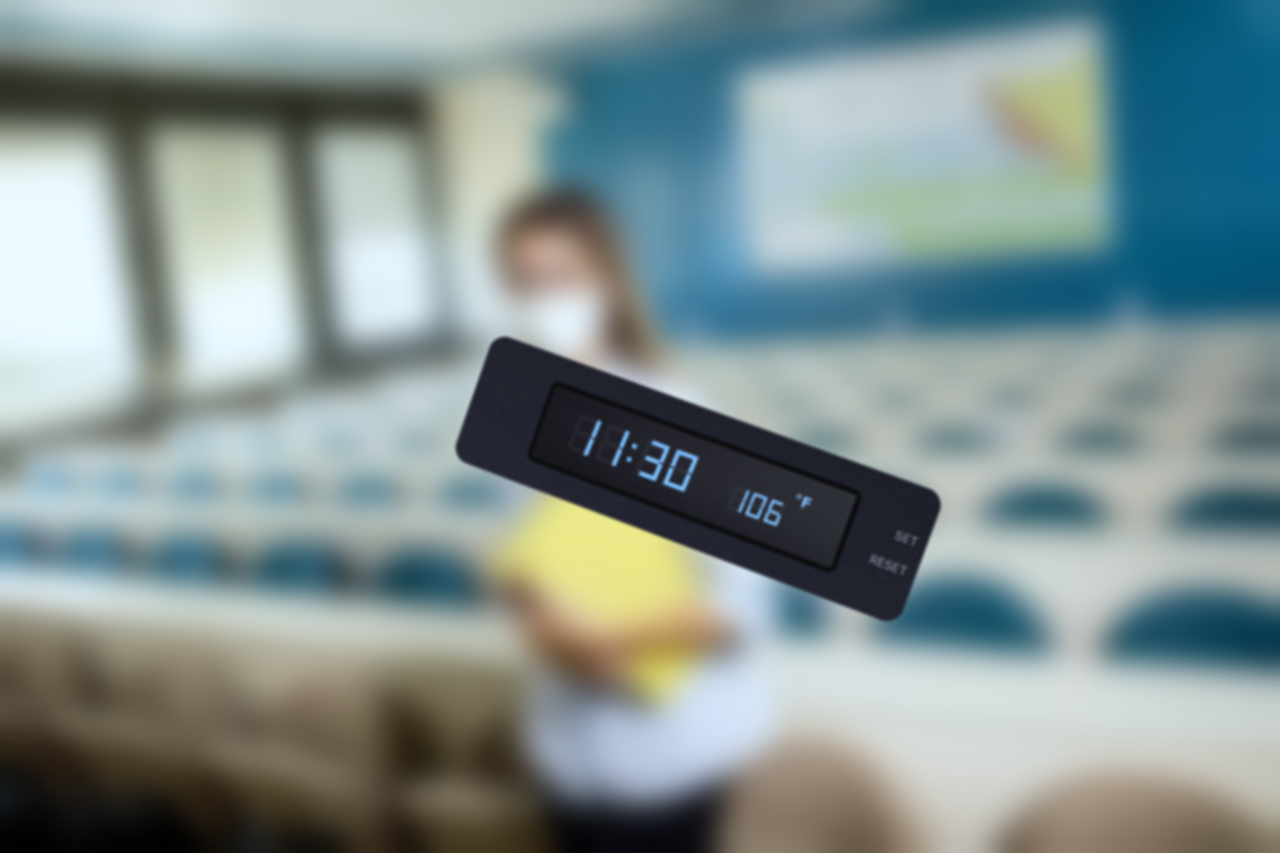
11:30
